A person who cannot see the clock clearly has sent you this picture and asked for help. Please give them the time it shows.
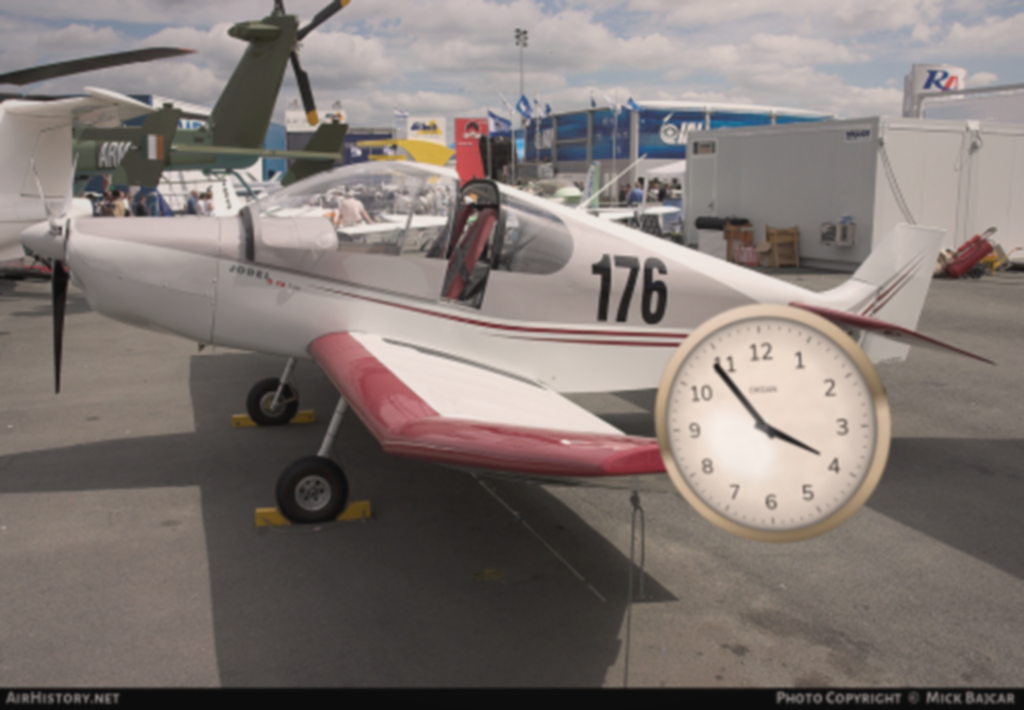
3:54
